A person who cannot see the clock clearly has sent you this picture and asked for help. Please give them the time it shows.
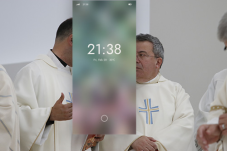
21:38
